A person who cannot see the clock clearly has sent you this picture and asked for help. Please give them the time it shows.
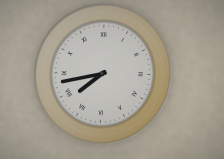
7:43
